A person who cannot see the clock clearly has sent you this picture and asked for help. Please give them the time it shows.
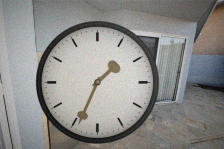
1:34
